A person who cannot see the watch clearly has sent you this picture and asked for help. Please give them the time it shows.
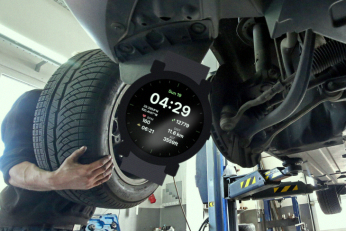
4:29
